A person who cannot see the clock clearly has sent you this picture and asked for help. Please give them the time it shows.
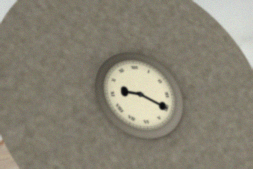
9:20
